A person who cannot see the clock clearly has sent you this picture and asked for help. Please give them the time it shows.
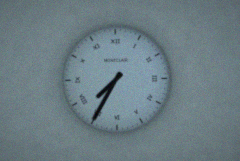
7:35
